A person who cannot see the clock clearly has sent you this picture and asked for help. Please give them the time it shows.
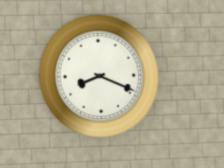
8:19
